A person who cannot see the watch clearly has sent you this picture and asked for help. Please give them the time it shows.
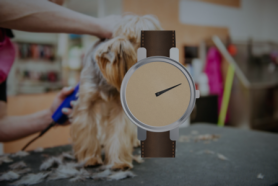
2:11
